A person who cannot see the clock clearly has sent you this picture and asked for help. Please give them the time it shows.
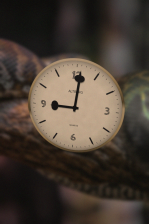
9:01
